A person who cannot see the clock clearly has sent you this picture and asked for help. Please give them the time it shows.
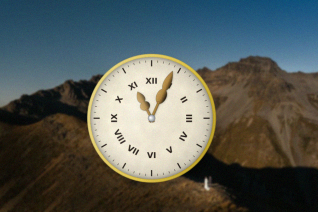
11:04
